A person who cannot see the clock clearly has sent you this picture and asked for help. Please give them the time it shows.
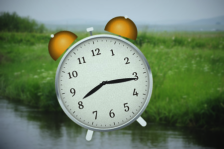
8:16
